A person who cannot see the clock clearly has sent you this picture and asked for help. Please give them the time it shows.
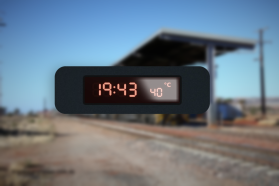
19:43
